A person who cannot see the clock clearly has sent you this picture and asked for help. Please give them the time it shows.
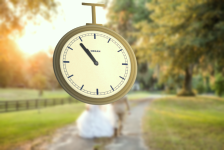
10:54
